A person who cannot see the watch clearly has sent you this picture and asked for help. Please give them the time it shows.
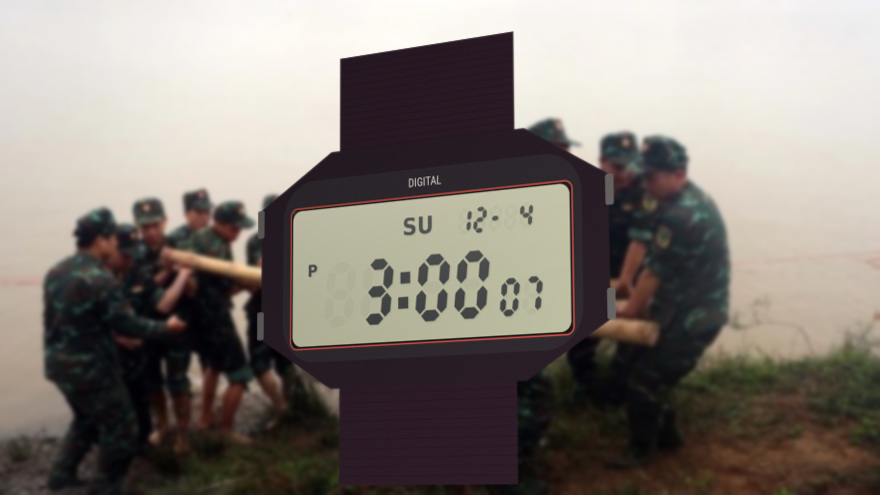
3:00:07
